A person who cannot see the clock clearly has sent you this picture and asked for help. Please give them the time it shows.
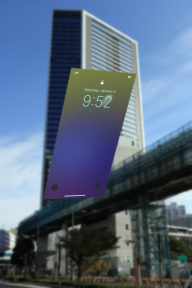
9:52
